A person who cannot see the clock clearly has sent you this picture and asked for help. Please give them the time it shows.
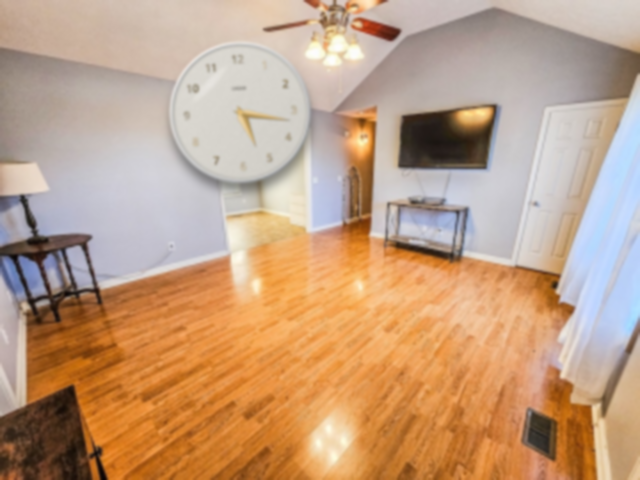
5:17
